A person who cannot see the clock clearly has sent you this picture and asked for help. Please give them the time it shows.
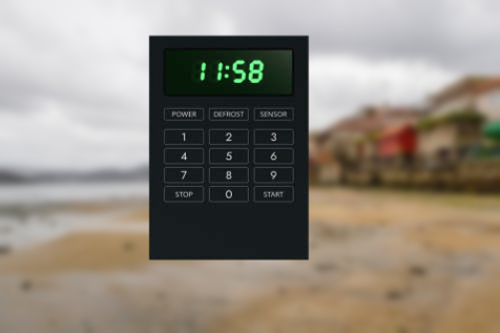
11:58
